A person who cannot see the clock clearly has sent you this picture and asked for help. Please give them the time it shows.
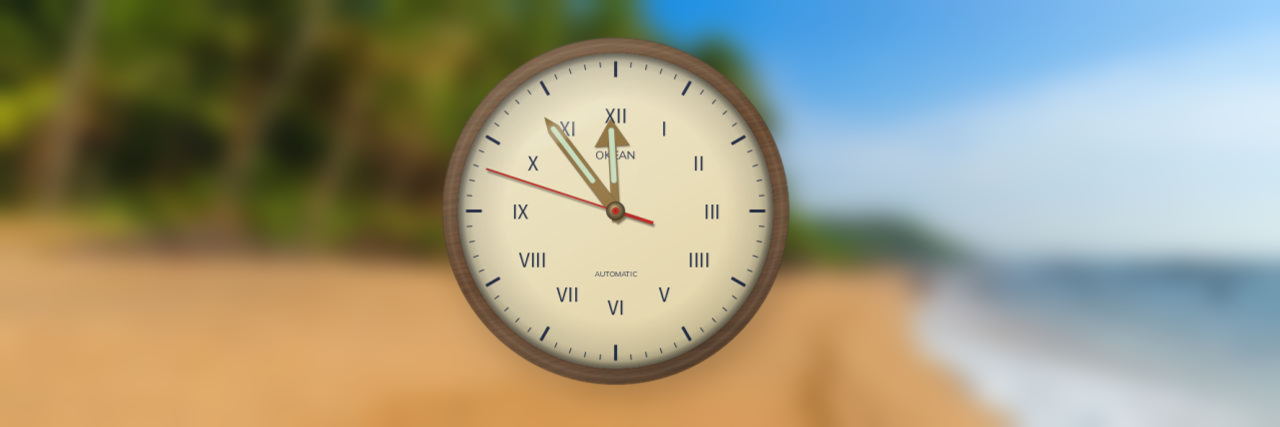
11:53:48
